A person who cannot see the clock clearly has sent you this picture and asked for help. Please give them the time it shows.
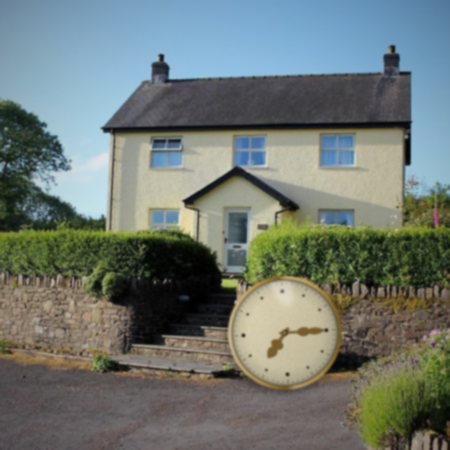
7:15
